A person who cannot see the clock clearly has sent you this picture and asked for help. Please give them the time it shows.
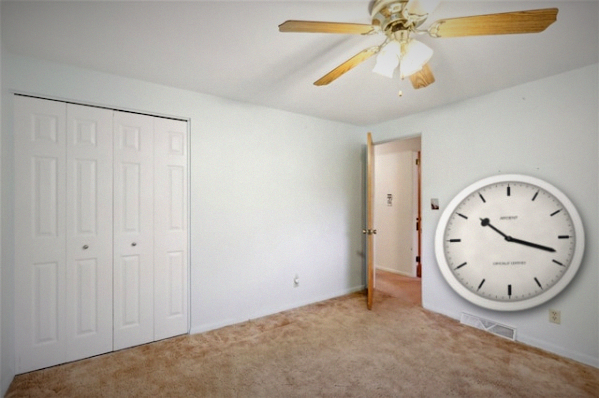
10:18
